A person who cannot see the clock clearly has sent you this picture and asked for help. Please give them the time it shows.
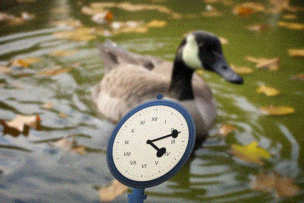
4:12
